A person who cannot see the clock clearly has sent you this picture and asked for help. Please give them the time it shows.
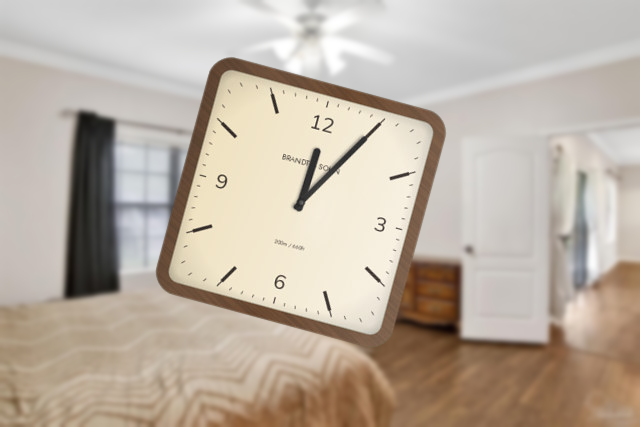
12:05
